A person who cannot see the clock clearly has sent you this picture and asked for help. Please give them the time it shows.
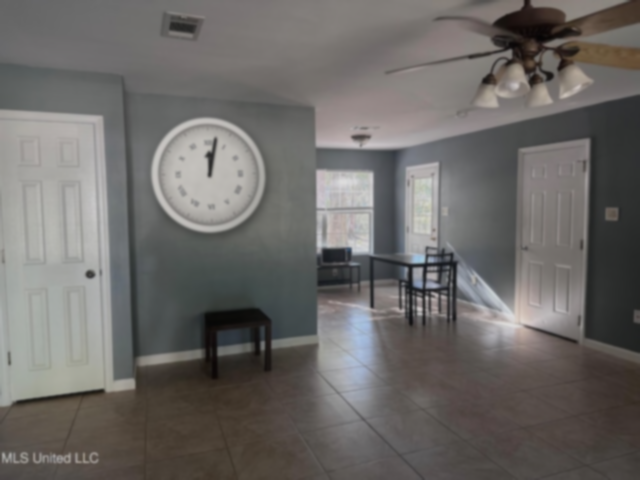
12:02
